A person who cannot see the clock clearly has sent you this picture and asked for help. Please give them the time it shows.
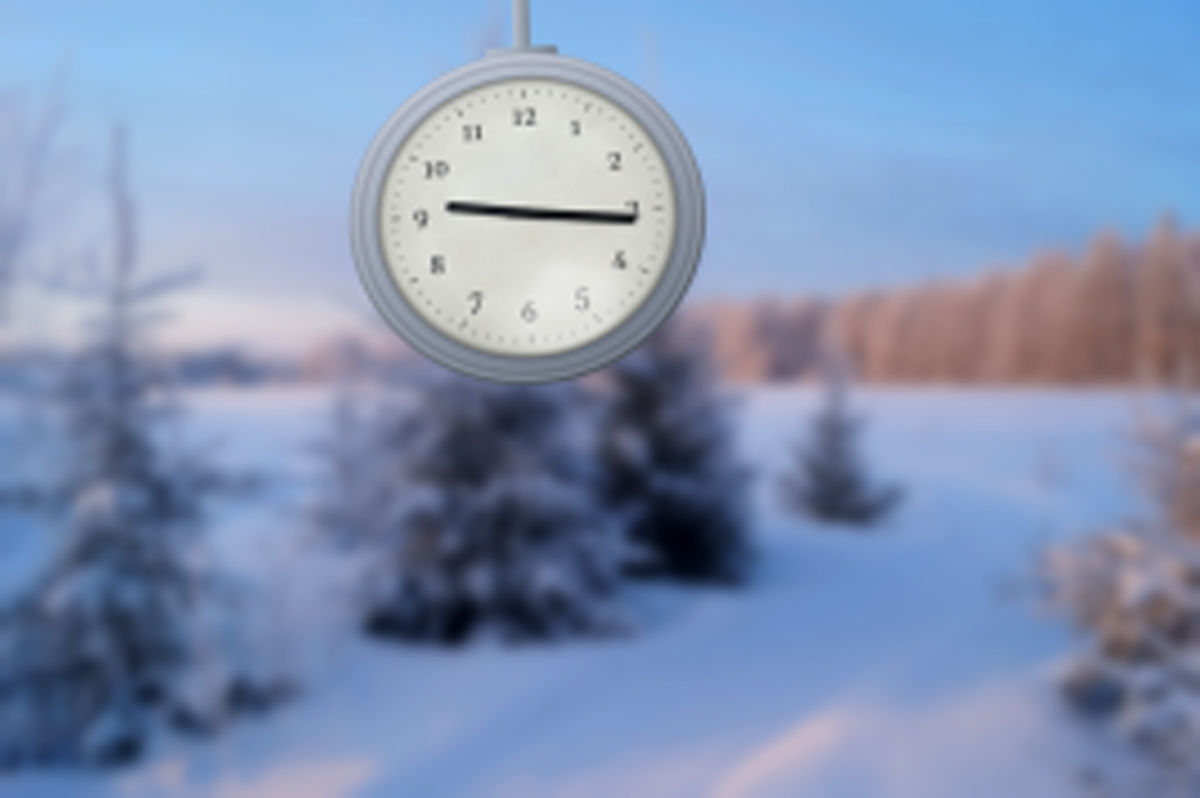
9:16
